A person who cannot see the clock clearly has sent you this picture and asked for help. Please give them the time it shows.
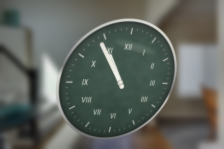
10:54
